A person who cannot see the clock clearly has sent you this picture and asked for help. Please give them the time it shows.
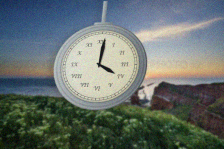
4:01
